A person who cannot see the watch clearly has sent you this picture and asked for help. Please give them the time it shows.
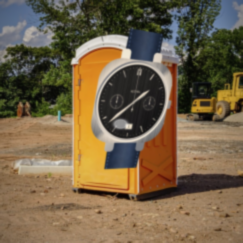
1:38
